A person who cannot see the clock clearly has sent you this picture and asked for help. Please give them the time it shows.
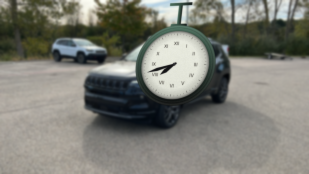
7:42
